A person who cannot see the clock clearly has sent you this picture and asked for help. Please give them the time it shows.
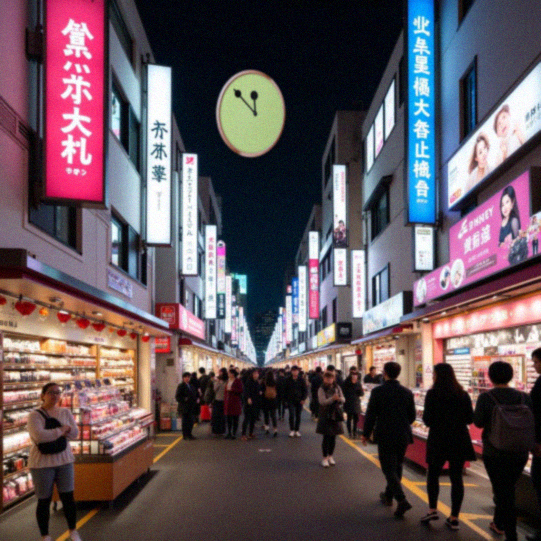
11:52
